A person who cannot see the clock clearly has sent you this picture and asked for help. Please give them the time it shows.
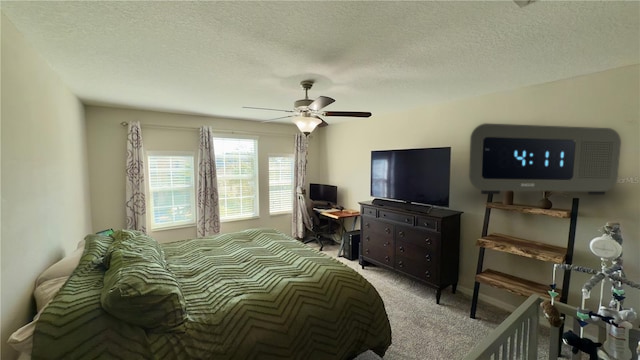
4:11
